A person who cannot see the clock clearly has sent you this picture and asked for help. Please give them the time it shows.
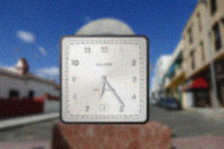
6:24
